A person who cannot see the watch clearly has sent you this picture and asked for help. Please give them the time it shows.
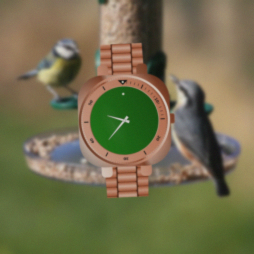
9:37
